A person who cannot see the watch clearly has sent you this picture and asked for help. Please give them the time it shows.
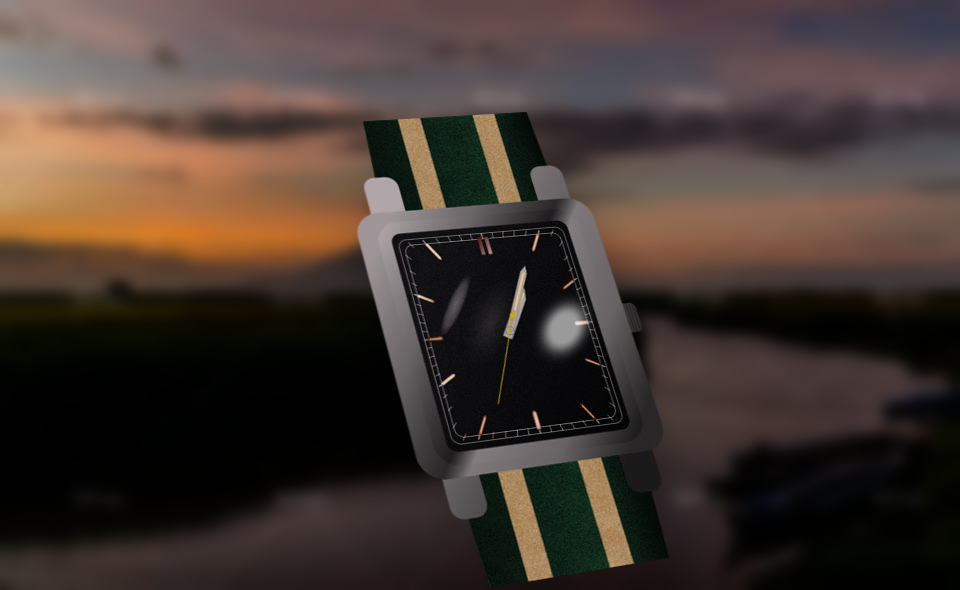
1:04:34
